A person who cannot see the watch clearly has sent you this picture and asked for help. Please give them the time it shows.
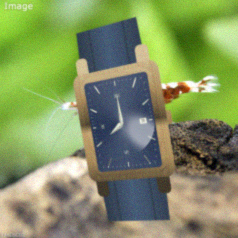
8:00
